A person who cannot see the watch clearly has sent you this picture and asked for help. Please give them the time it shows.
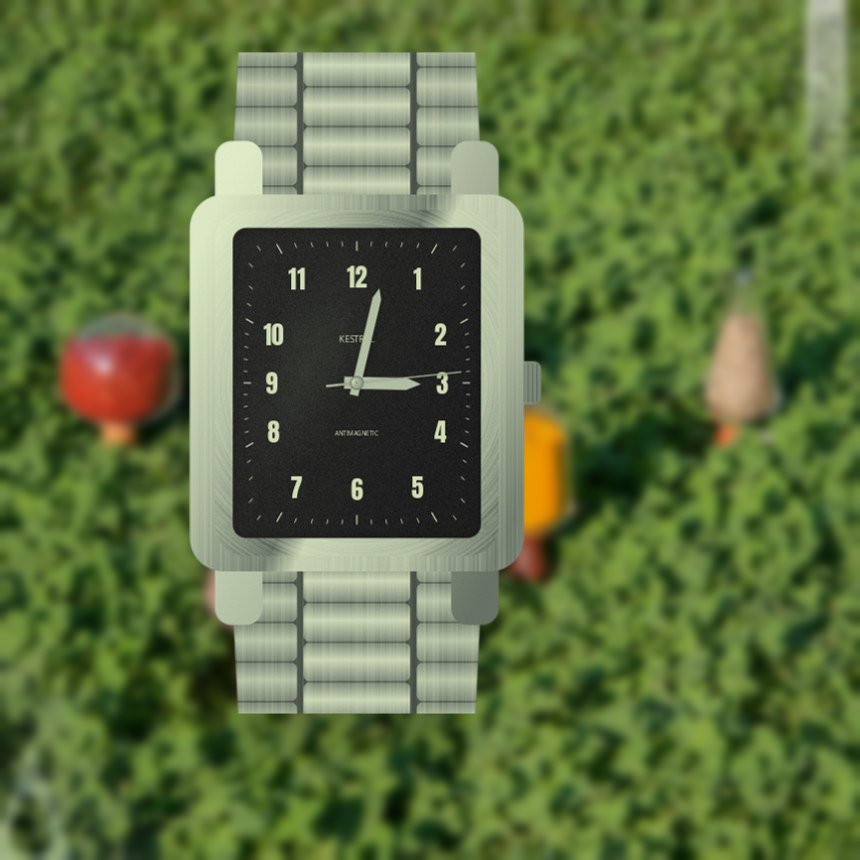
3:02:14
